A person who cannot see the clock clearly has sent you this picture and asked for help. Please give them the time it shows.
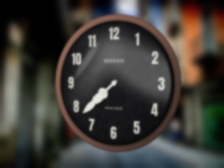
7:38
